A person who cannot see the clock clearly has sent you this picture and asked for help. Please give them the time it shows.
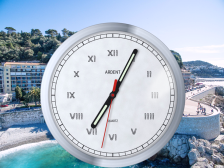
7:04:32
